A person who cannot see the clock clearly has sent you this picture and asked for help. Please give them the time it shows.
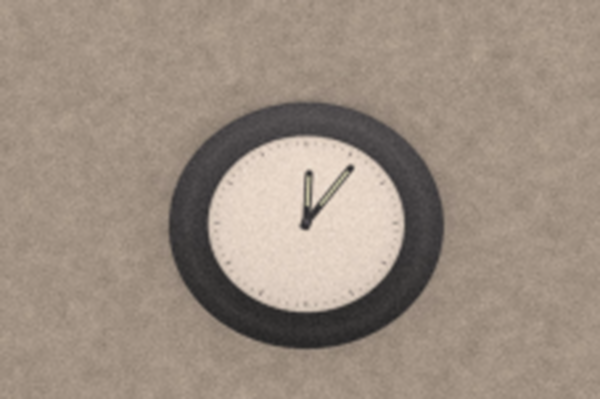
12:06
